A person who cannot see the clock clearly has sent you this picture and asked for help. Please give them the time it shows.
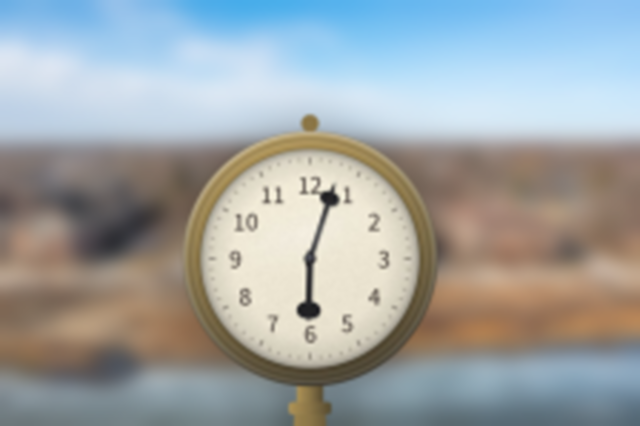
6:03
